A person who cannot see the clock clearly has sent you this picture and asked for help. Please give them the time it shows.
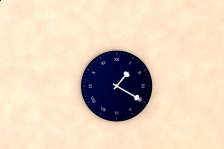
1:20
